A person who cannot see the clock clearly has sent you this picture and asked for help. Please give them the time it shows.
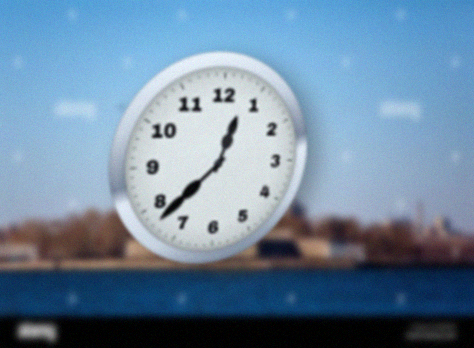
12:38
